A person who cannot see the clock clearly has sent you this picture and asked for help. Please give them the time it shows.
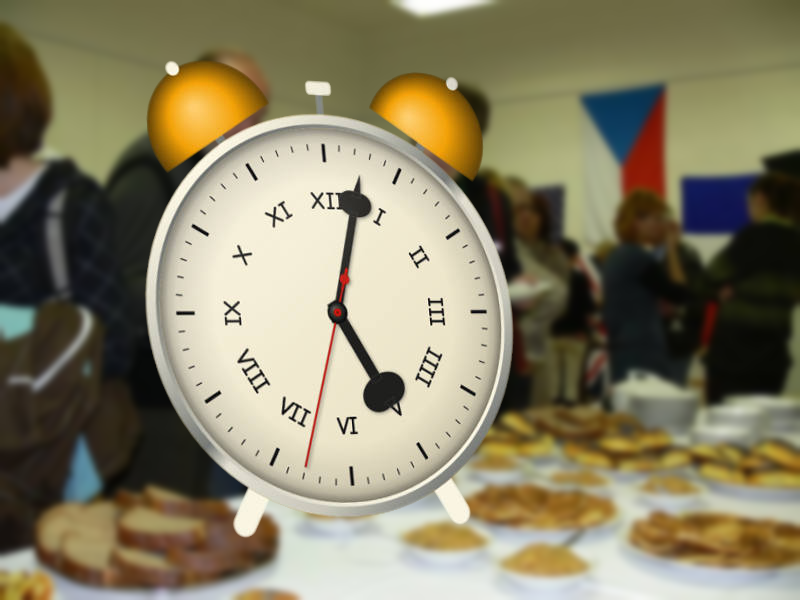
5:02:33
